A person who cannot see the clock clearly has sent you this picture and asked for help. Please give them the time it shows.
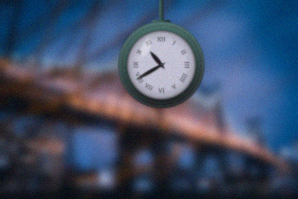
10:40
